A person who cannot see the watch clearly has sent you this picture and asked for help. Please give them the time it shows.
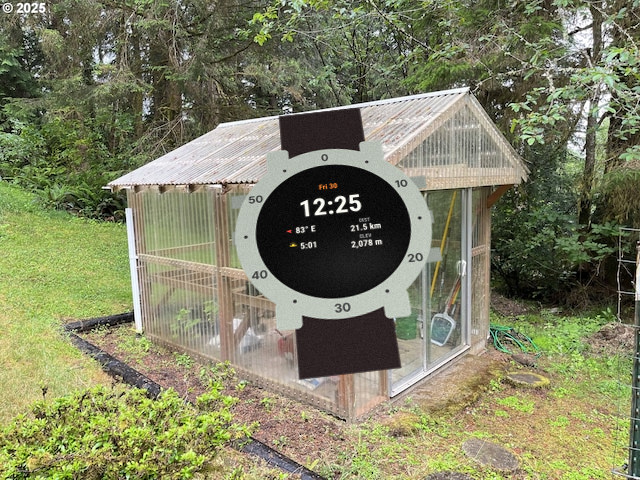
12:25
